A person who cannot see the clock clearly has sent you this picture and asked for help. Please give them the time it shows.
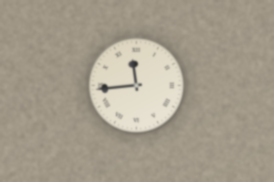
11:44
